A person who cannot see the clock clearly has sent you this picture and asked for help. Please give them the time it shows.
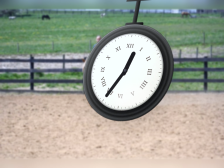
12:35
